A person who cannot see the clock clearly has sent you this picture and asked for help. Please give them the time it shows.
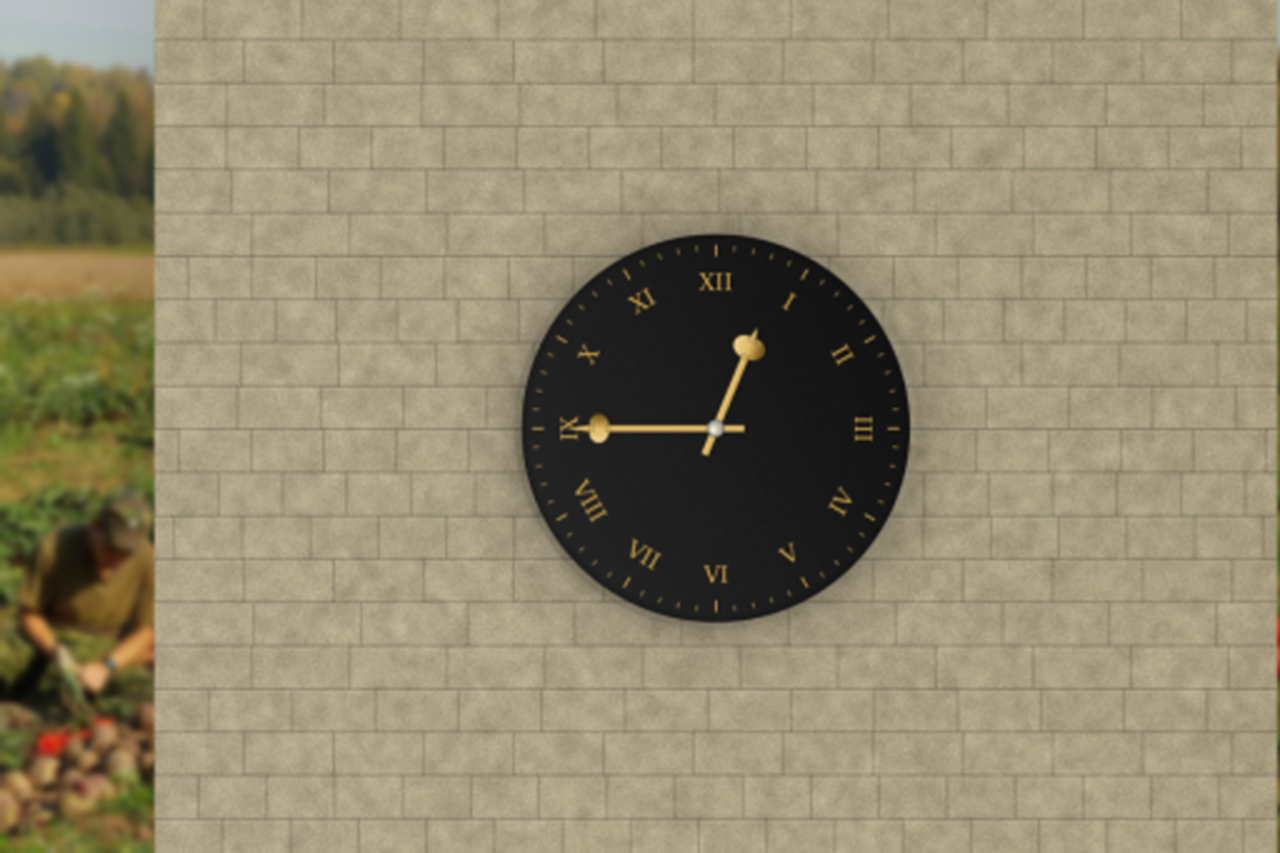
12:45
